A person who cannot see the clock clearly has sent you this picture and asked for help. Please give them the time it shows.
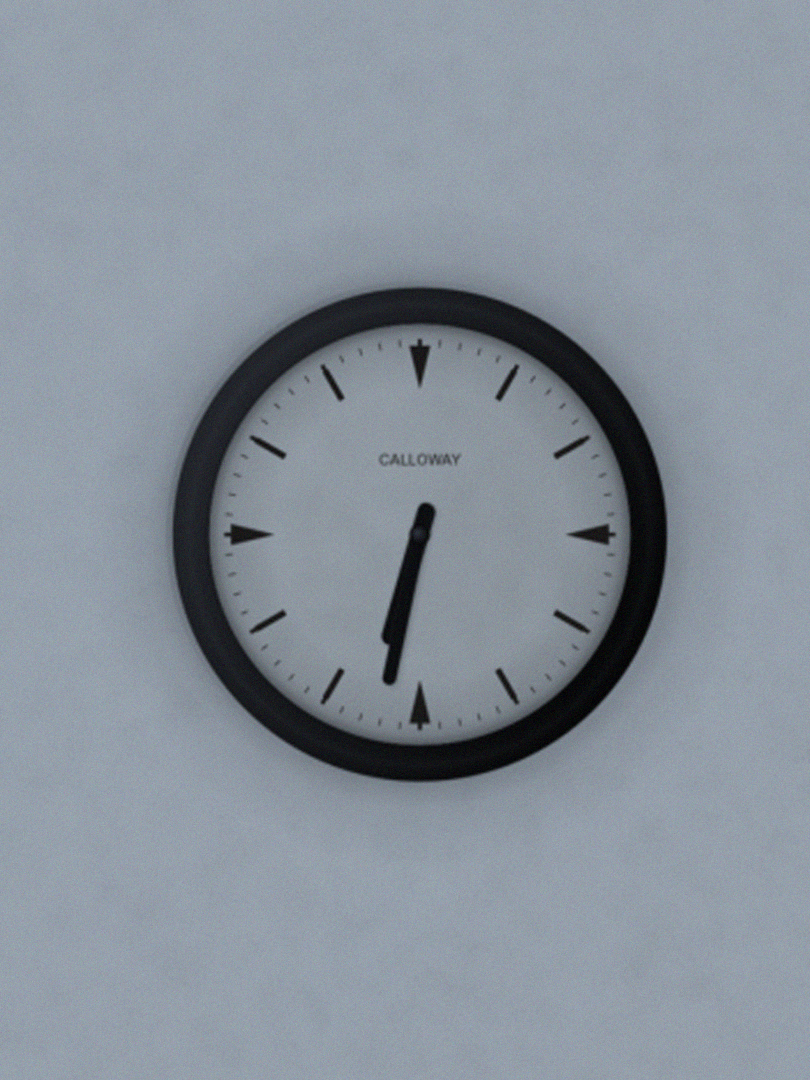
6:32
